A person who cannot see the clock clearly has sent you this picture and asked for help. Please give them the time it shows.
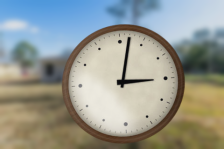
3:02
